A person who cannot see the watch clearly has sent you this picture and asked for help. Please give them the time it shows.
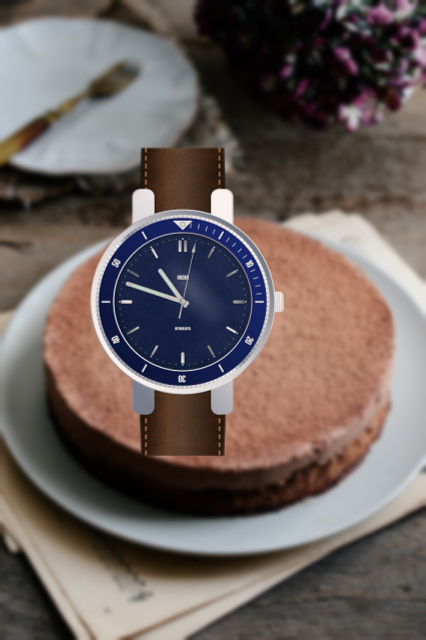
10:48:02
